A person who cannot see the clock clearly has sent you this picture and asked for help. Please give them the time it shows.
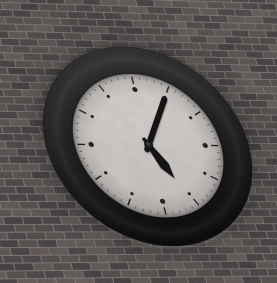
5:05
